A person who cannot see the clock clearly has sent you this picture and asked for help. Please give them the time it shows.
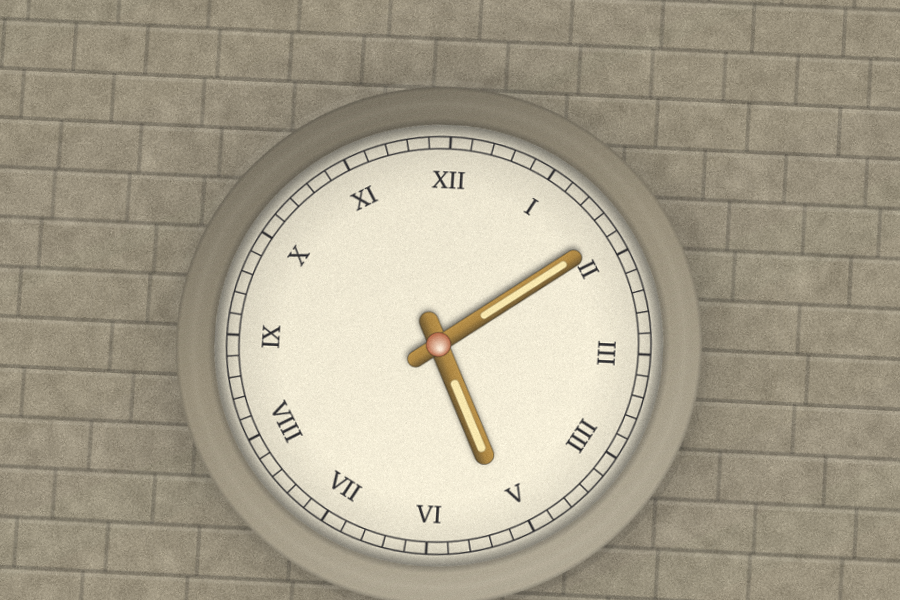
5:09
